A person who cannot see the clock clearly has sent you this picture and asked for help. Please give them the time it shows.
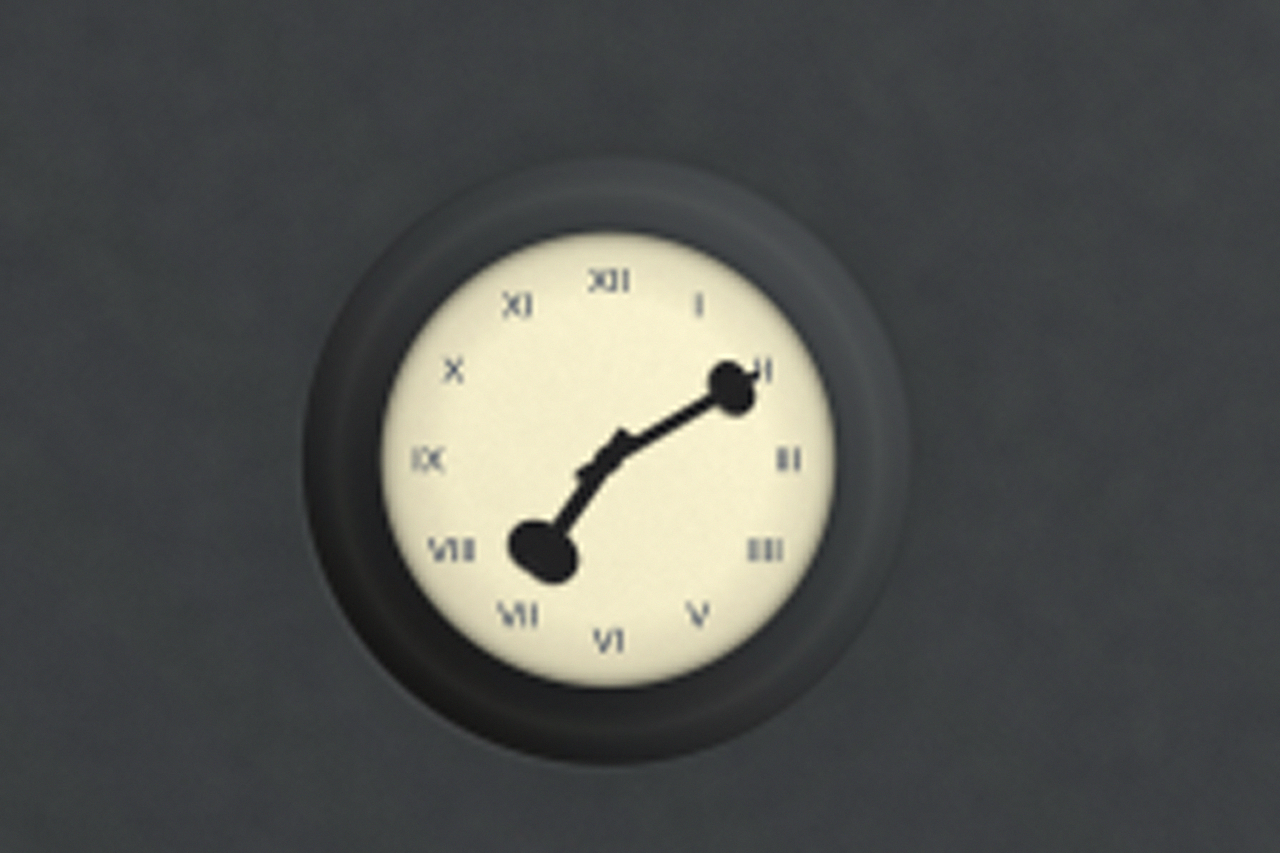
7:10
